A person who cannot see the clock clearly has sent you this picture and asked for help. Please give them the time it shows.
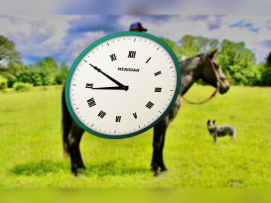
8:50
